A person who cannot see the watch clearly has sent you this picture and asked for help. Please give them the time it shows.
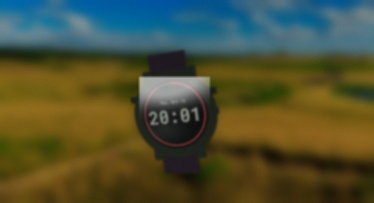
20:01
